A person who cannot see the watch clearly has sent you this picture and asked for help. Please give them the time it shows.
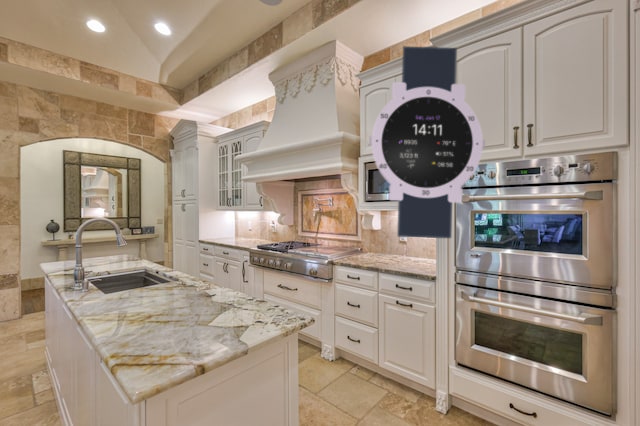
14:11
